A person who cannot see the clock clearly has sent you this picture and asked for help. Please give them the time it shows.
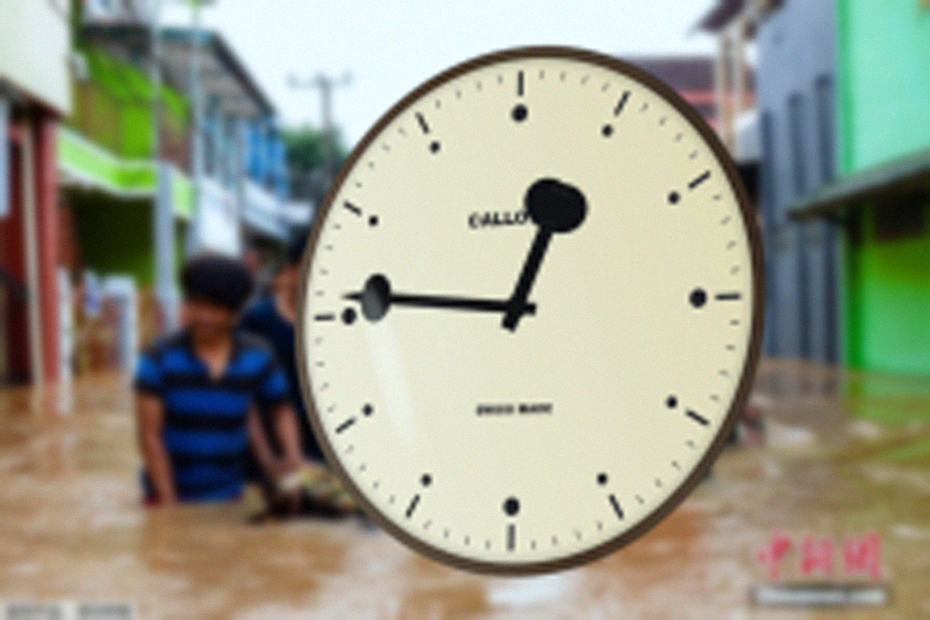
12:46
